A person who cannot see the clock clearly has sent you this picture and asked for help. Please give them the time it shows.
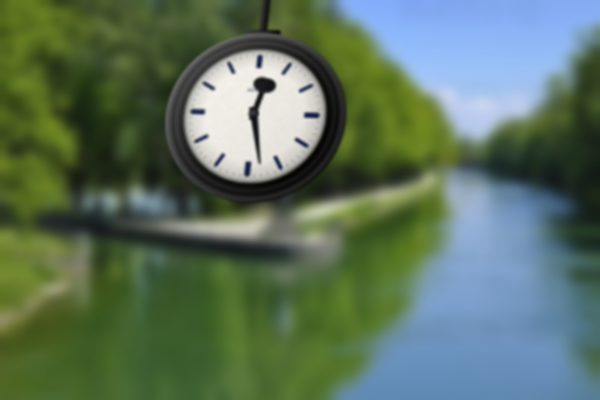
12:28
